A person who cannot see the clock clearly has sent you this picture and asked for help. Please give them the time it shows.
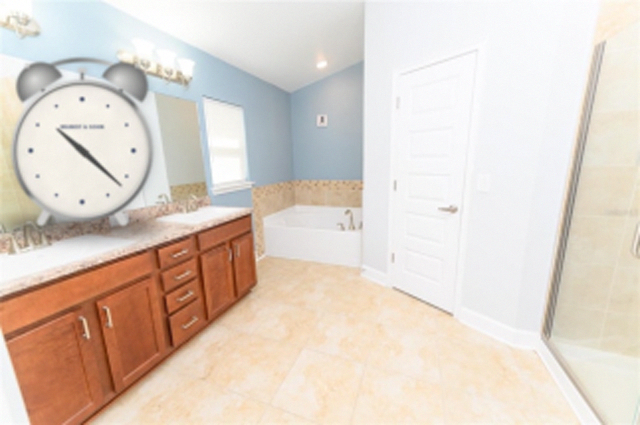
10:22
